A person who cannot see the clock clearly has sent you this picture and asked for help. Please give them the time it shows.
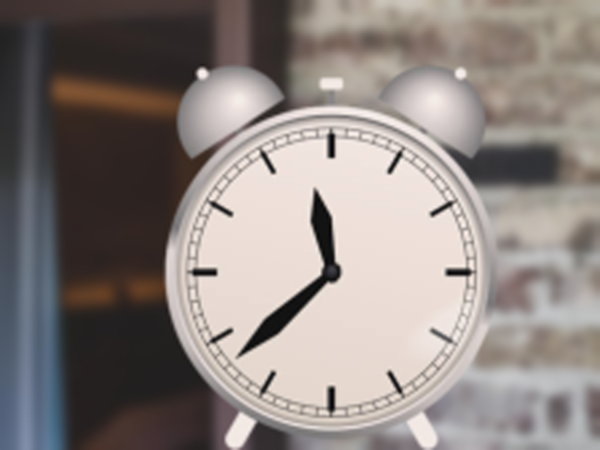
11:38
